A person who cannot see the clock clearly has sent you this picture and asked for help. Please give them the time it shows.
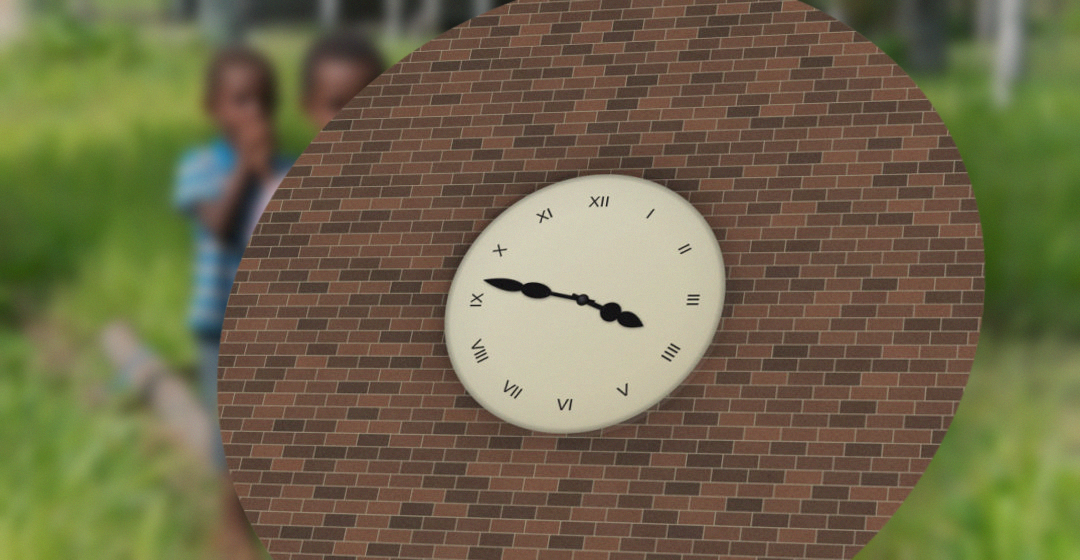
3:47
